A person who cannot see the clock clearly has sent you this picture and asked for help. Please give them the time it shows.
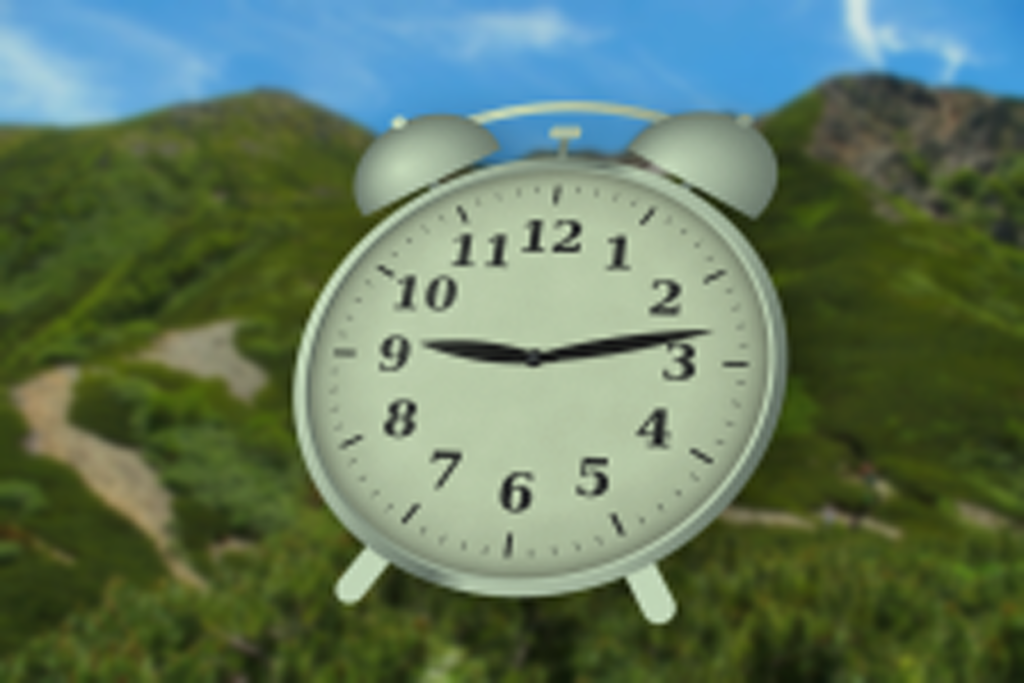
9:13
